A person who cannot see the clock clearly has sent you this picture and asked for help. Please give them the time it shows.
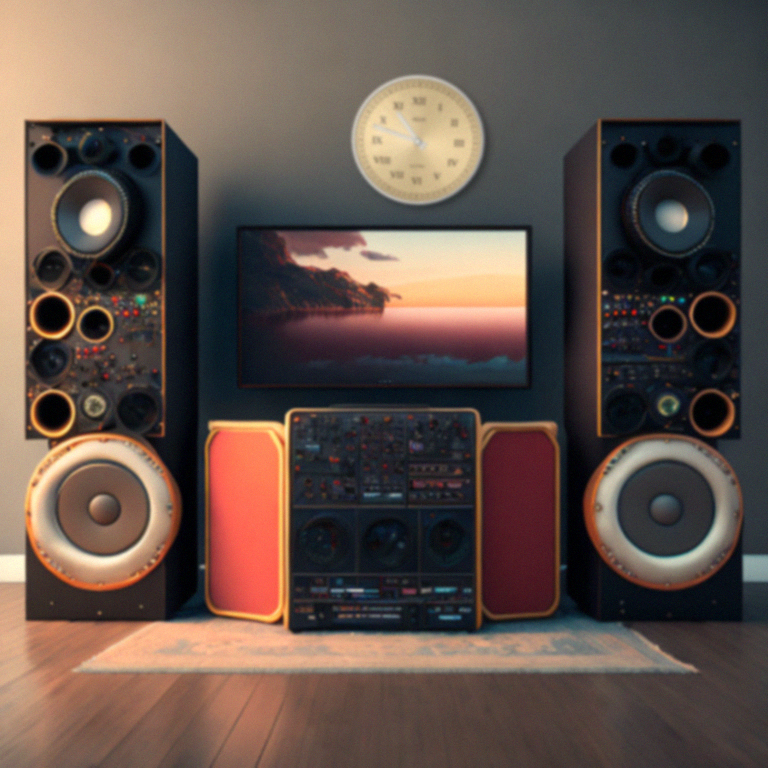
10:48
